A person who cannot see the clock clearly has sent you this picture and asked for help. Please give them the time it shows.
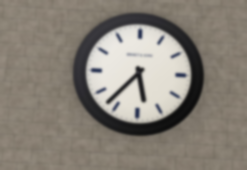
5:37
